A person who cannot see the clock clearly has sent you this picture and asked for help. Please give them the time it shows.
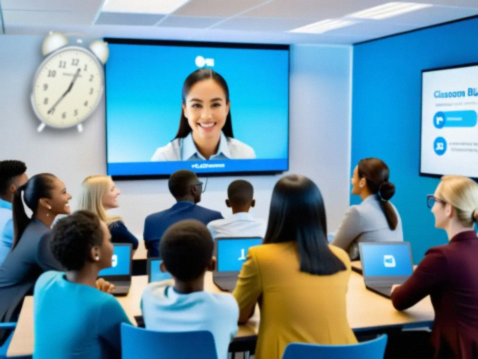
12:36
